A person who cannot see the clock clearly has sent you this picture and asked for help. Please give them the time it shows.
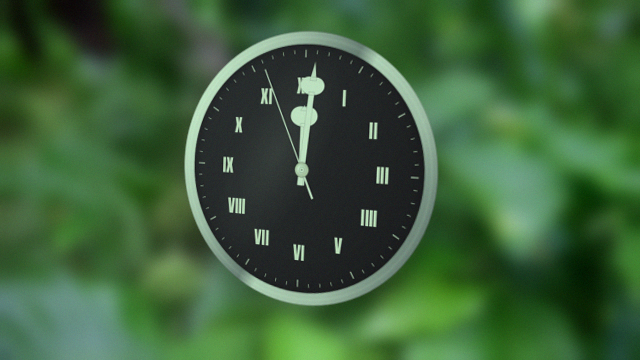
12:00:56
